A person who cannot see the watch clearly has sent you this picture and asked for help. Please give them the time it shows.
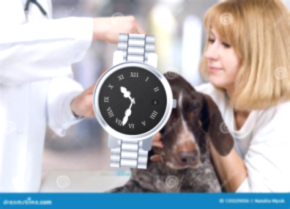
10:33
